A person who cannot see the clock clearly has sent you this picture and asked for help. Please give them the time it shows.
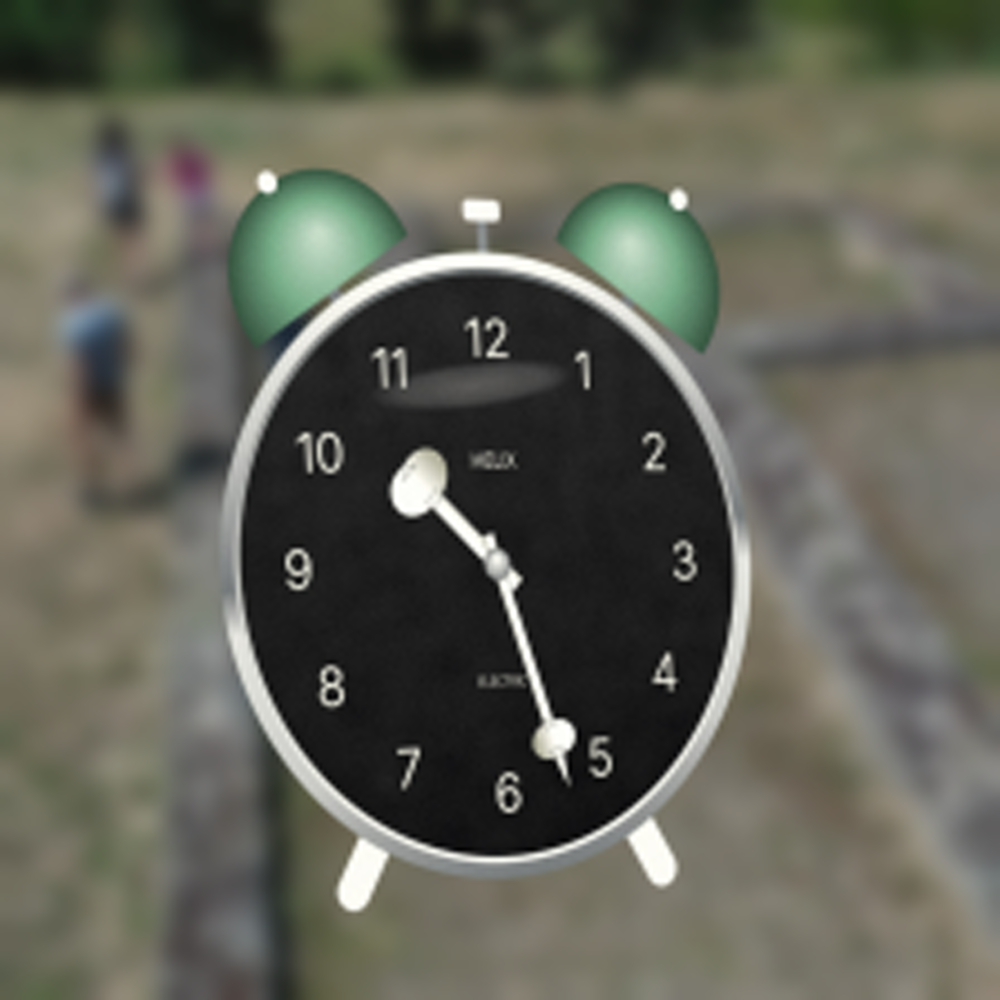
10:27
